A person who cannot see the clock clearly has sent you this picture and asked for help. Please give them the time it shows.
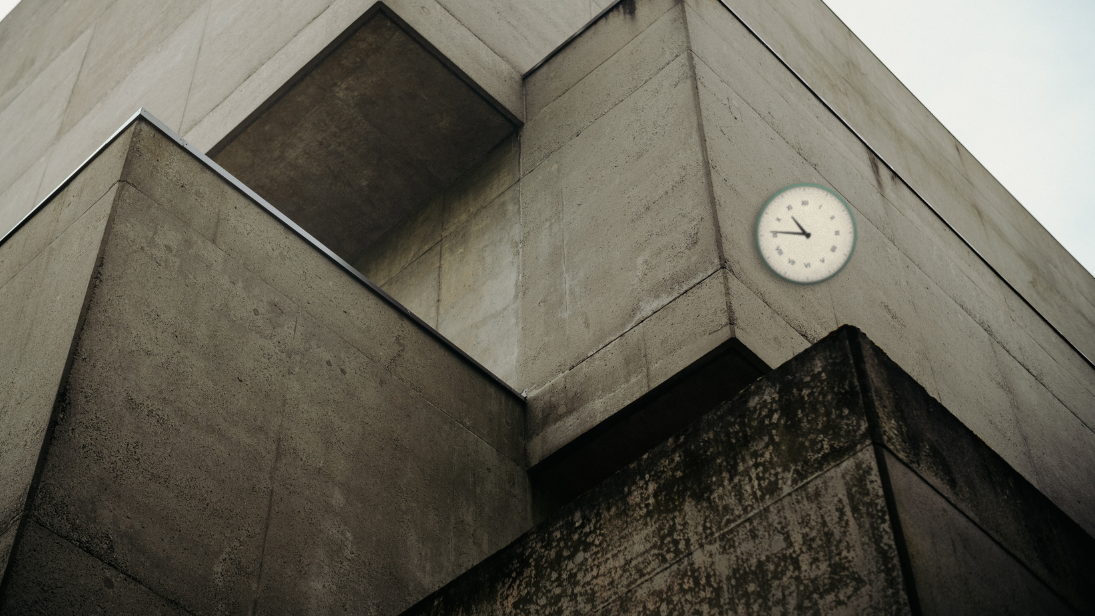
10:46
